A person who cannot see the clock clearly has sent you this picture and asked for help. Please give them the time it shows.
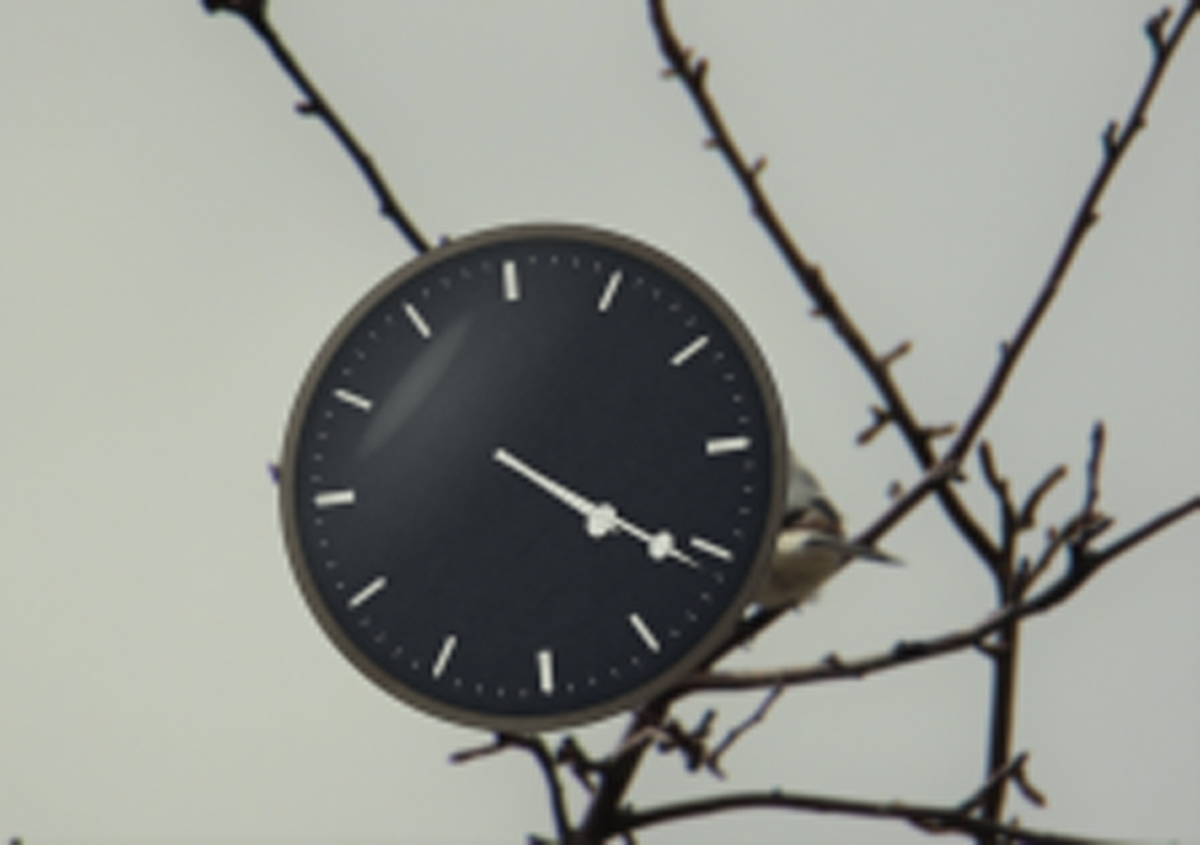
4:21
